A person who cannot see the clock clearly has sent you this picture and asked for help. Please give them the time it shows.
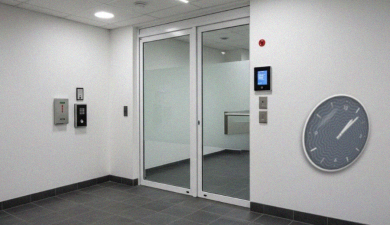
1:07
